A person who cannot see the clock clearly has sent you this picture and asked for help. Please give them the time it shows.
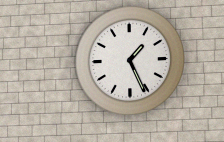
1:26
